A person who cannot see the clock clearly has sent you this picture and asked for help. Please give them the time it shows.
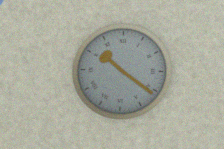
10:21
